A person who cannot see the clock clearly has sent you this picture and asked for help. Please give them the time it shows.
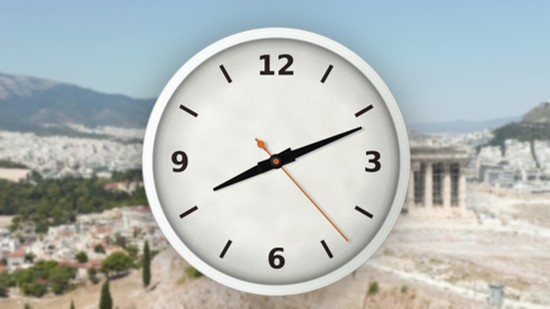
8:11:23
